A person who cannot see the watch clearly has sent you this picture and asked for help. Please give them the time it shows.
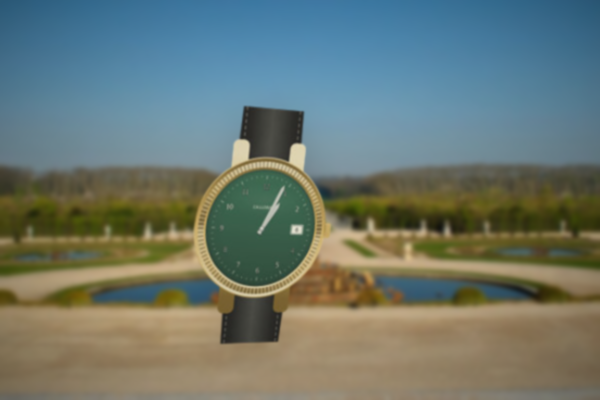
1:04
